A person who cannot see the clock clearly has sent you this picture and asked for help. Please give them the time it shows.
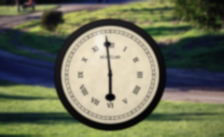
5:59
